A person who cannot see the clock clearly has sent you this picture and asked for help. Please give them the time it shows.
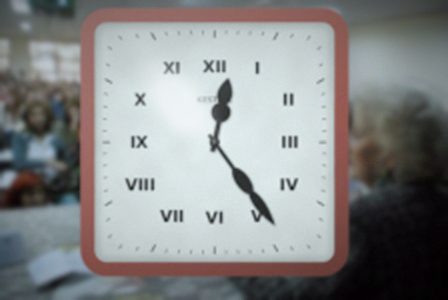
12:24
